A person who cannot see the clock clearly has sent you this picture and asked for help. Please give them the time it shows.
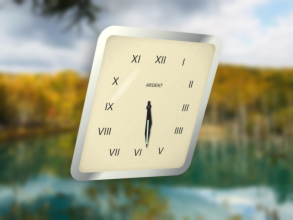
5:28
